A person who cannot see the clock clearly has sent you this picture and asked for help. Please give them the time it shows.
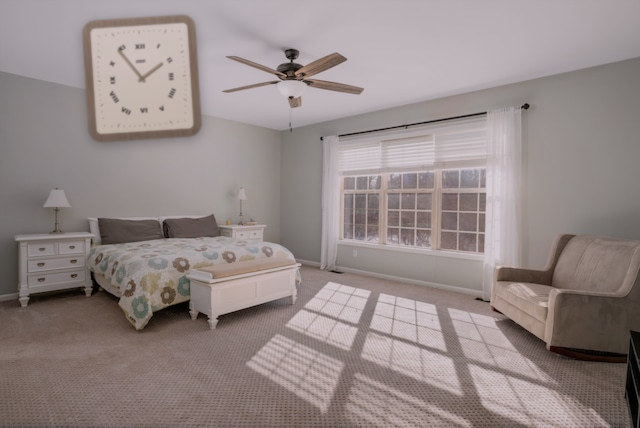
1:54
